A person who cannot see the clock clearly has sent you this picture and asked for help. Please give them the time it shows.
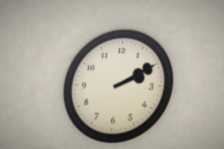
2:10
